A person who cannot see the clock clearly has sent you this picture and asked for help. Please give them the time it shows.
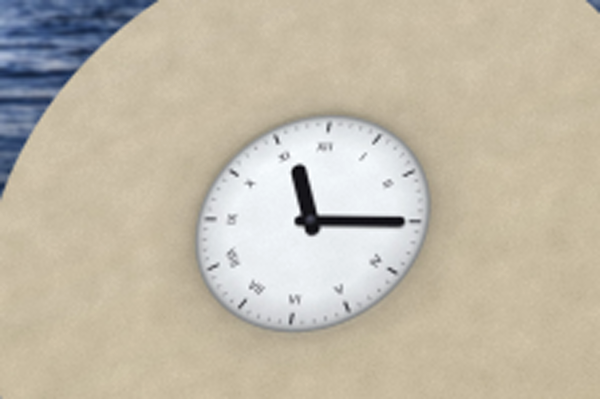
11:15
